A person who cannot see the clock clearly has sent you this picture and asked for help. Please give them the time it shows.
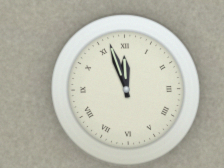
11:57
